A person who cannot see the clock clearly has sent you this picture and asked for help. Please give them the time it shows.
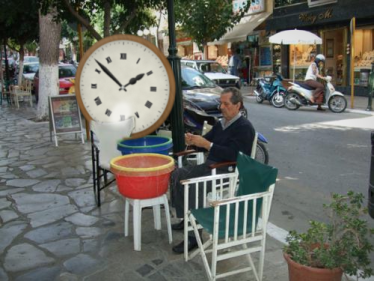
1:52
